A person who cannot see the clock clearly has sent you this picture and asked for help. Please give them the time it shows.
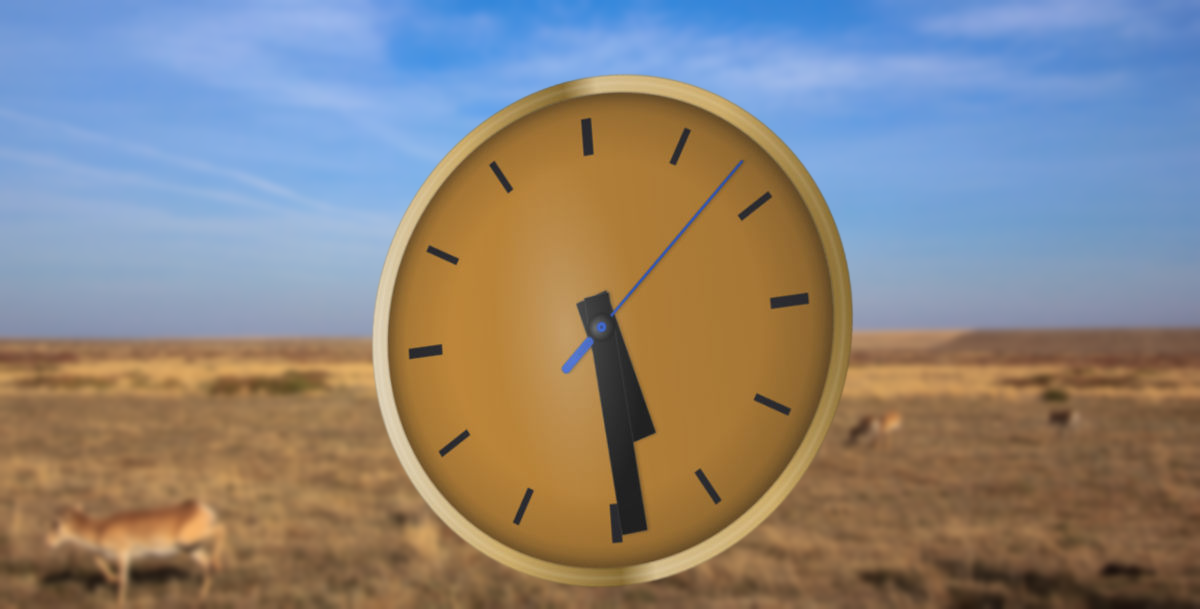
5:29:08
